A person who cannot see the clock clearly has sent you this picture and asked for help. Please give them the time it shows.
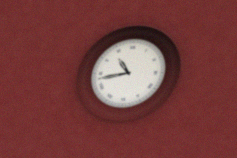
10:43
